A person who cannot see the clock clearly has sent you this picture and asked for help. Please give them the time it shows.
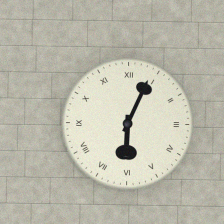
6:04
